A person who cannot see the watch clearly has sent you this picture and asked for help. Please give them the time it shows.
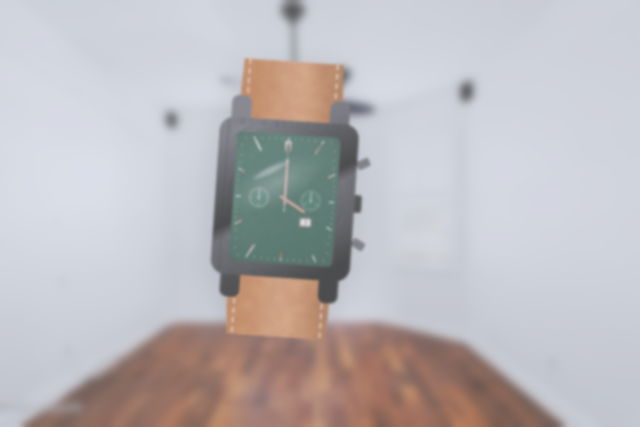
4:00
